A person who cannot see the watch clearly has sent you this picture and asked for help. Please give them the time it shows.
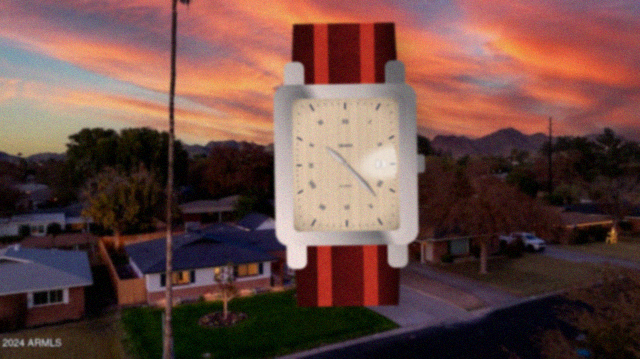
10:23
